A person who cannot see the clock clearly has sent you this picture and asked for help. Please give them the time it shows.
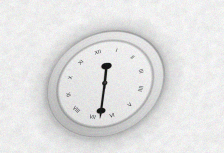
12:33
